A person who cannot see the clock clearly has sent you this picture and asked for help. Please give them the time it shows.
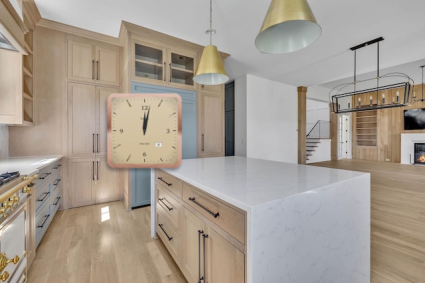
12:02
